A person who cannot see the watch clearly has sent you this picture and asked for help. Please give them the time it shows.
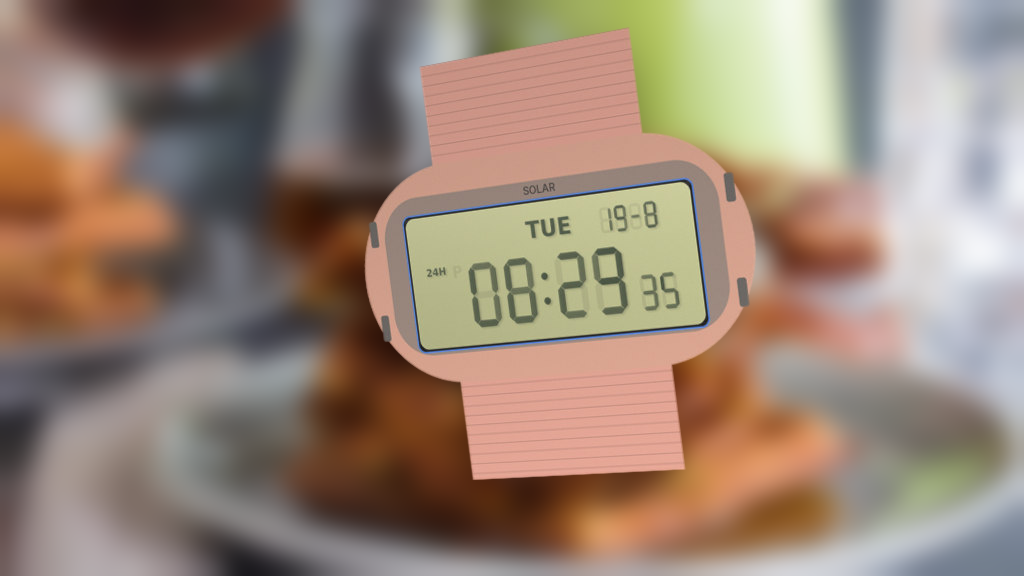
8:29:35
